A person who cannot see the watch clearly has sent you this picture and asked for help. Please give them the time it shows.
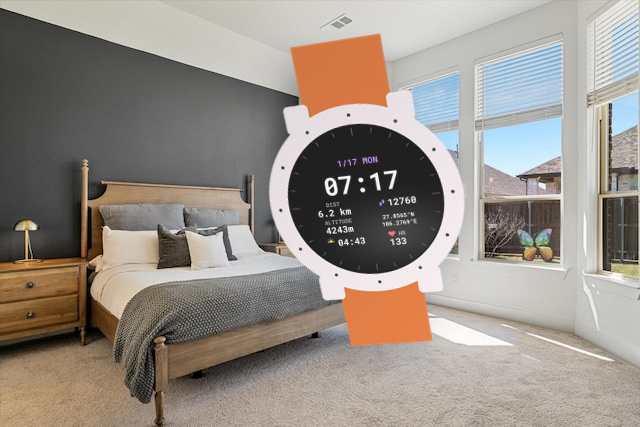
7:17
